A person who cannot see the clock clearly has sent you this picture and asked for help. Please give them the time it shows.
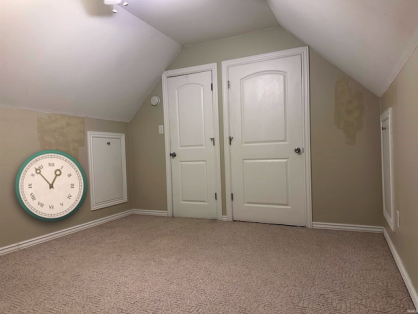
12:53
